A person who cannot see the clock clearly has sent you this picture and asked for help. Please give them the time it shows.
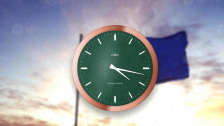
4:17
